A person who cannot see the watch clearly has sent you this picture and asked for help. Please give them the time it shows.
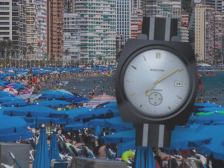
7:09
